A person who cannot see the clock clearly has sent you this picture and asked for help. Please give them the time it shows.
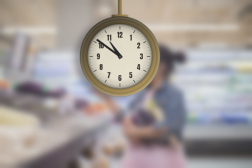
10:51
